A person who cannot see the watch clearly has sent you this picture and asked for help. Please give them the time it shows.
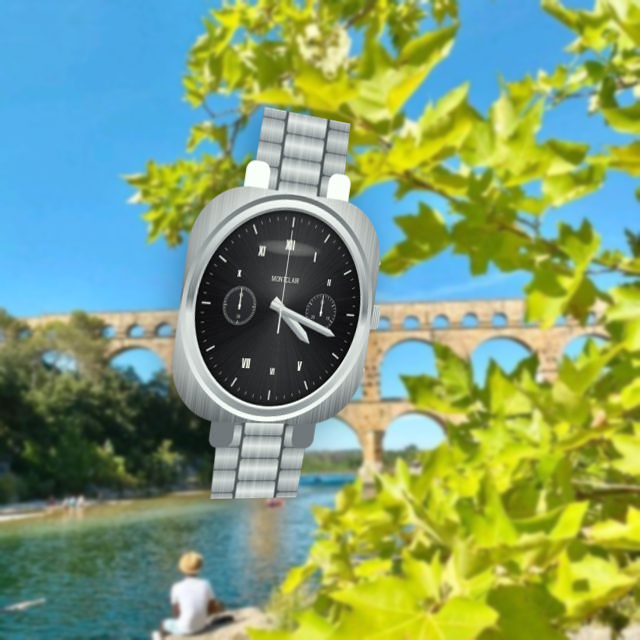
4:18
